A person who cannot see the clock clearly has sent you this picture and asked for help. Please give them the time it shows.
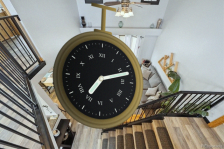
7:12
